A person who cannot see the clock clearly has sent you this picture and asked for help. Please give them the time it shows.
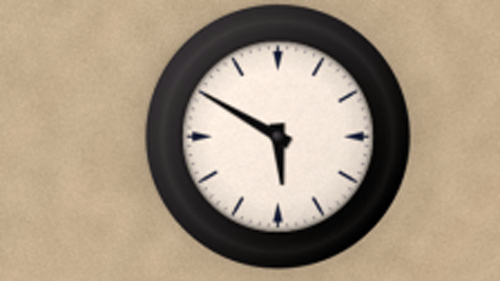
5:50
